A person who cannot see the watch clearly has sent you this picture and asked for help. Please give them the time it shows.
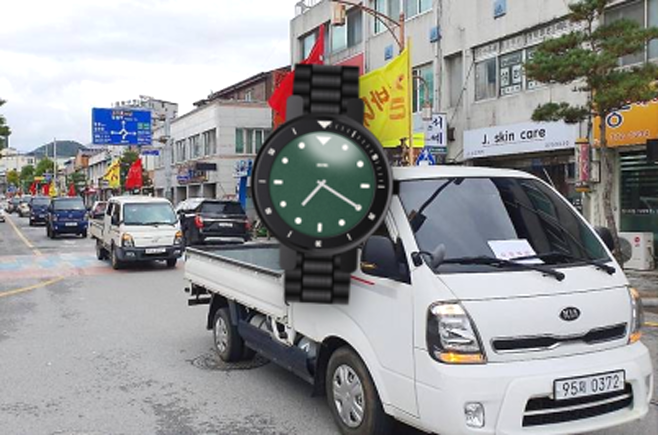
7:20
